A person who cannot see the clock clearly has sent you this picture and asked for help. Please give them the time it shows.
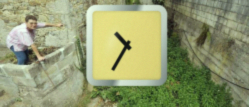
10:35
